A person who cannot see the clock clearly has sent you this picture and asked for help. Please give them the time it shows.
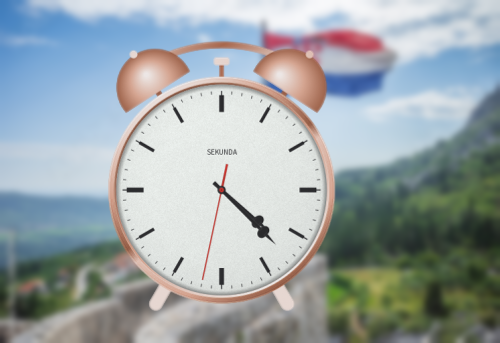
4:22:32
